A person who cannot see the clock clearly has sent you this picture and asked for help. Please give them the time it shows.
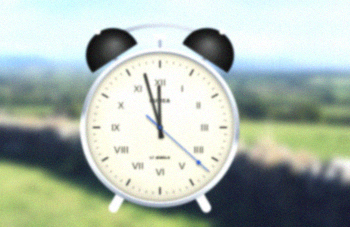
11:57:22
